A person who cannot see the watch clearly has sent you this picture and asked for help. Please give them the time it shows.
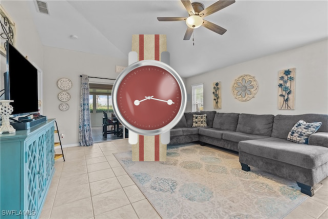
8:17
